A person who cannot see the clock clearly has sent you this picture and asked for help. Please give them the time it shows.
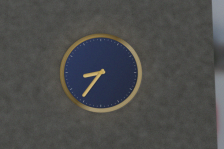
8:36
